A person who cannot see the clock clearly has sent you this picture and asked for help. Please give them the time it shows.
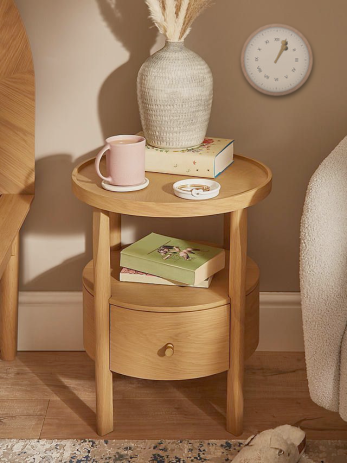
1:04
